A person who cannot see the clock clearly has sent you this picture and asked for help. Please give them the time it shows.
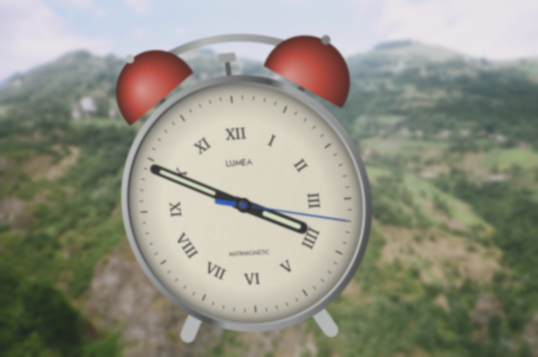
3:49:17
